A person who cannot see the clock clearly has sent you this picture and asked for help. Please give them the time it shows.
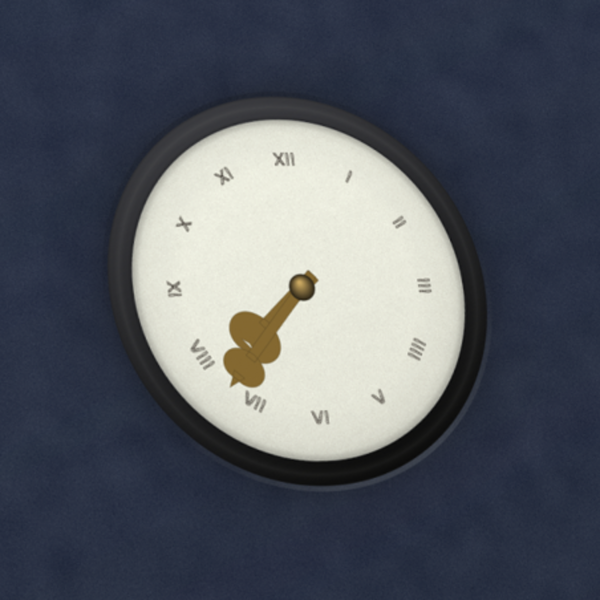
7:37
